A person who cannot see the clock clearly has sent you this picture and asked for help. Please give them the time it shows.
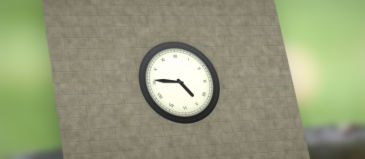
4:46
